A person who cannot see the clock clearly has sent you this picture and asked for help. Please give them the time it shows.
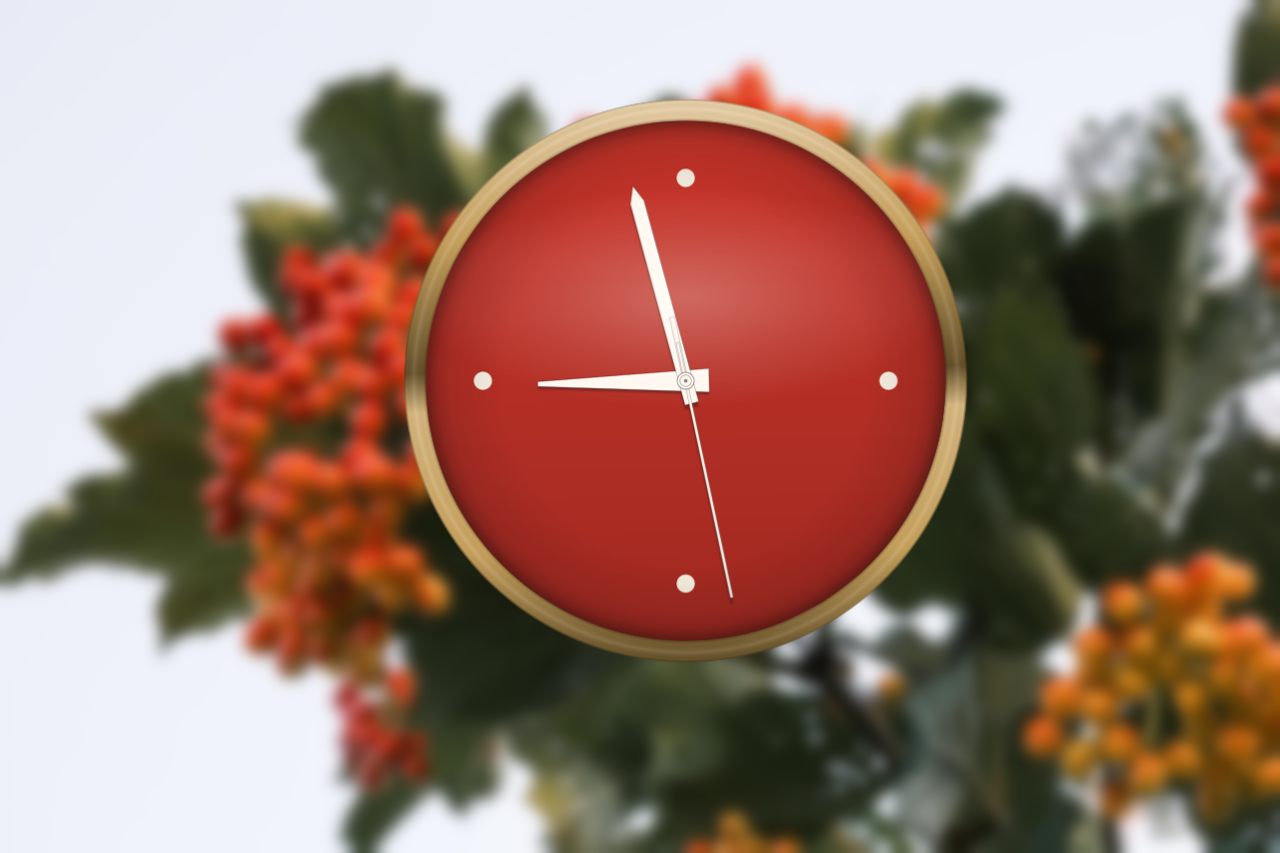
8:57:28
